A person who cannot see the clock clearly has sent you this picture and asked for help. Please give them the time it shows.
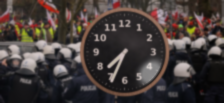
7:34
